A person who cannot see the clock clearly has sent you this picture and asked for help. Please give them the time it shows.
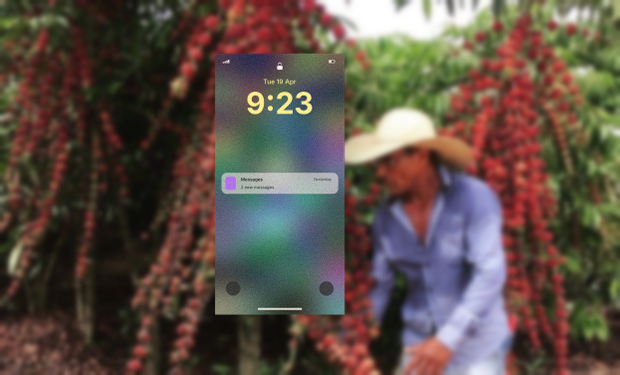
9:23
